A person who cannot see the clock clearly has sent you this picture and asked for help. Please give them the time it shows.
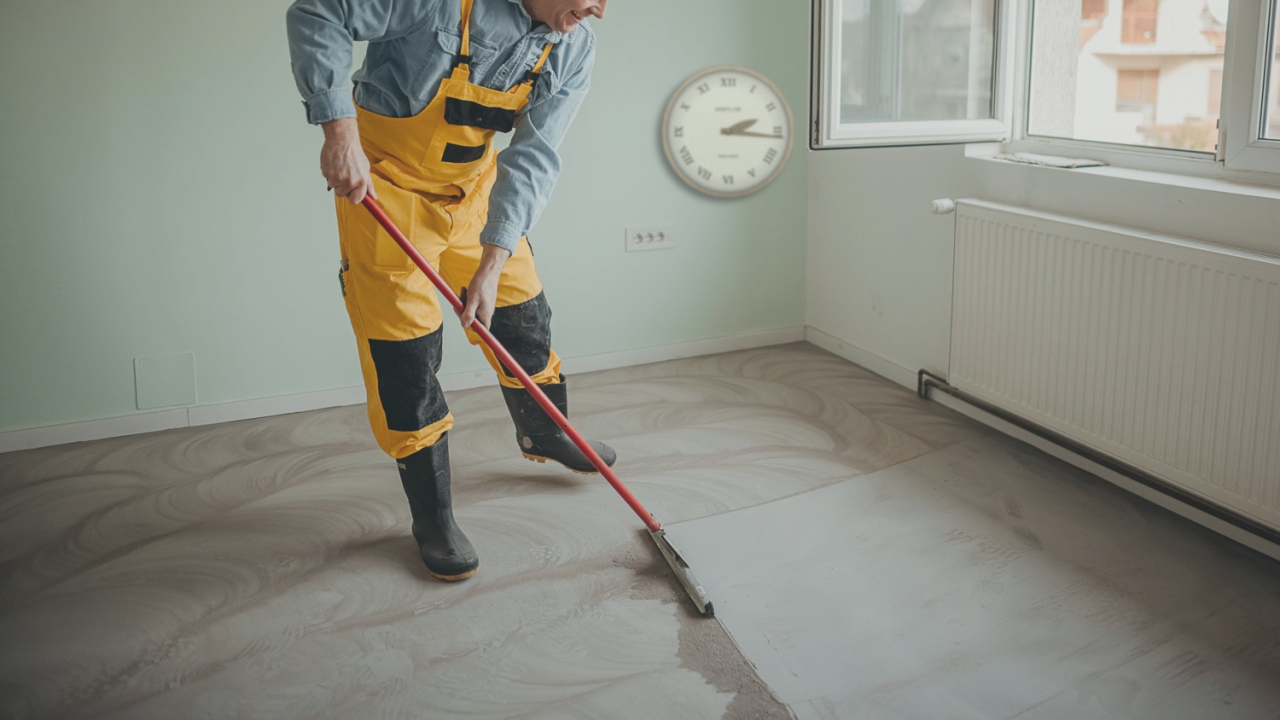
2:16
